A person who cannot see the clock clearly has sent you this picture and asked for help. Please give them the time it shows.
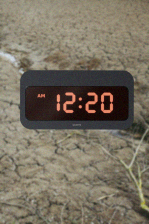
12:20
